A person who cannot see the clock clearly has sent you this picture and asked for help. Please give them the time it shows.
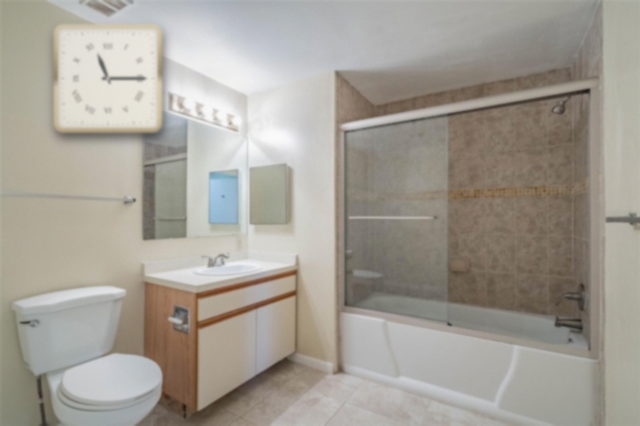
11:15
